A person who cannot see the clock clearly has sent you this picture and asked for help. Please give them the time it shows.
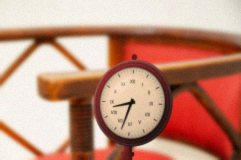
8:33
